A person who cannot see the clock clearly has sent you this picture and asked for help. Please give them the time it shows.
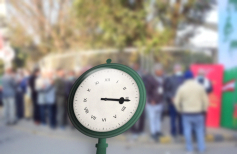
3:16
